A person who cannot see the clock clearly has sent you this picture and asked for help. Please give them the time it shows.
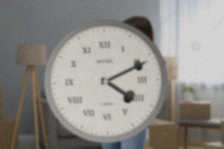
4:11
